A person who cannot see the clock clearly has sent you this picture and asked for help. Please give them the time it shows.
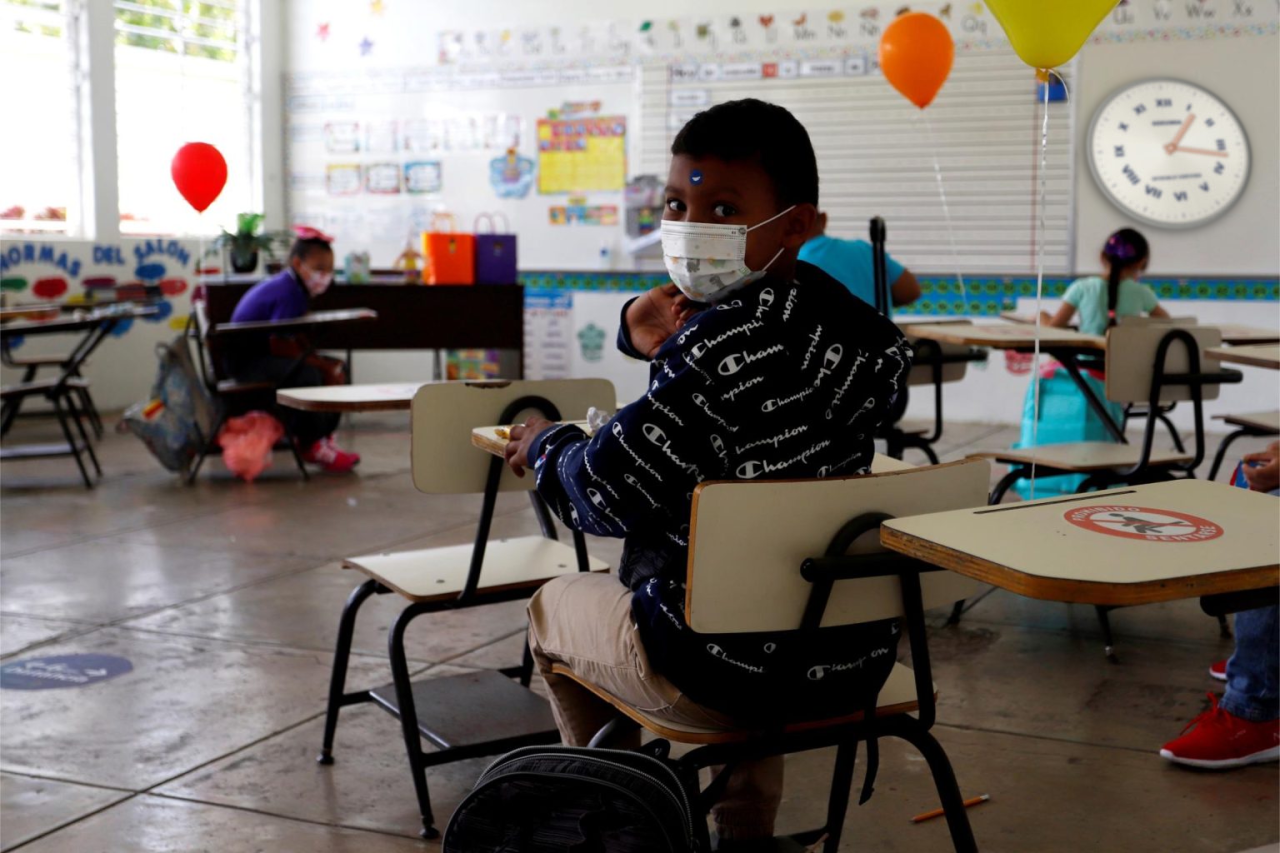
1:17
